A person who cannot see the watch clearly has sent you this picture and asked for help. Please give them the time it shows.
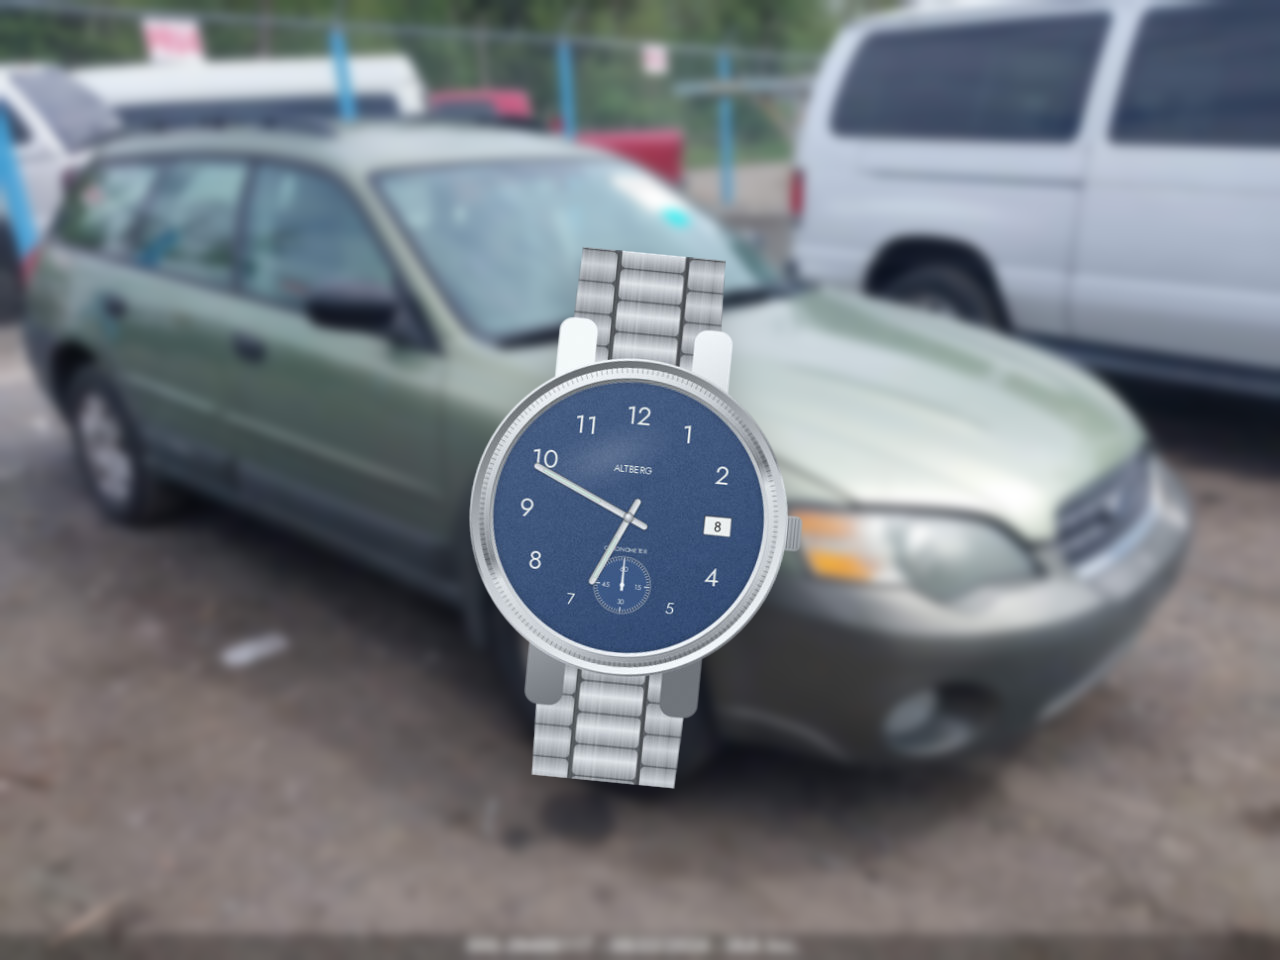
6:49
